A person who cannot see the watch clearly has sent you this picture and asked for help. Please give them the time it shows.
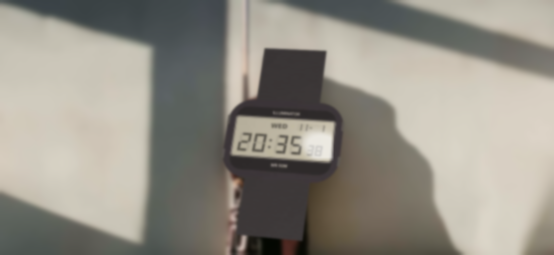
20:35
